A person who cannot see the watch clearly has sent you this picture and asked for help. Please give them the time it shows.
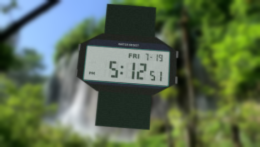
5:12:51
